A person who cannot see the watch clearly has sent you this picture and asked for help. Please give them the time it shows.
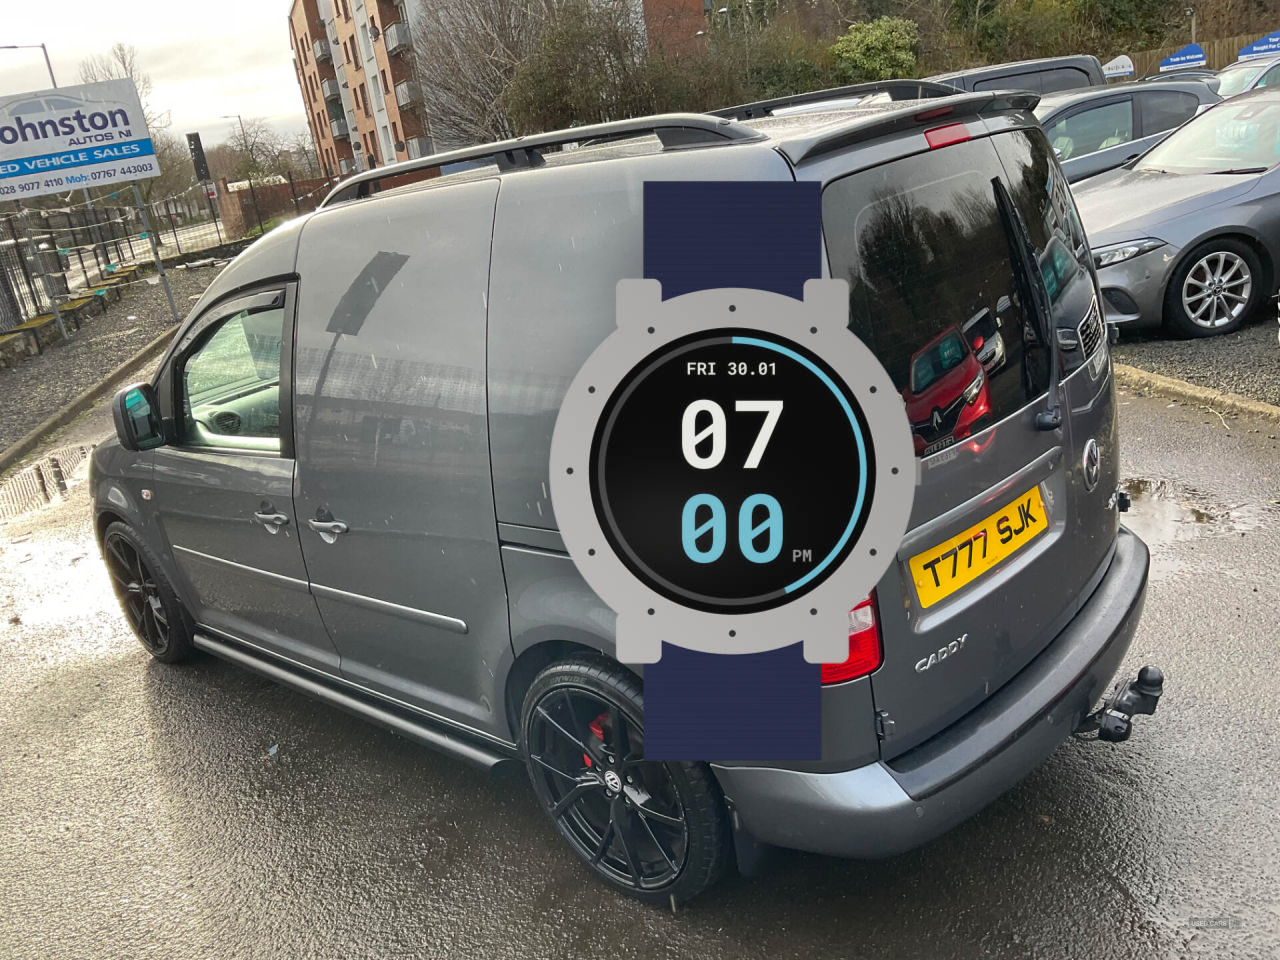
7:00
